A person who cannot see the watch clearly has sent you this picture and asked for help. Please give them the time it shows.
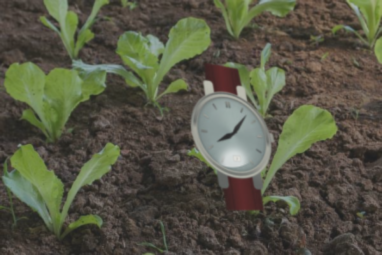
8:07
